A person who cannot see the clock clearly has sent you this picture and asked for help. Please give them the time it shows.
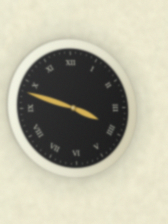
3:48
